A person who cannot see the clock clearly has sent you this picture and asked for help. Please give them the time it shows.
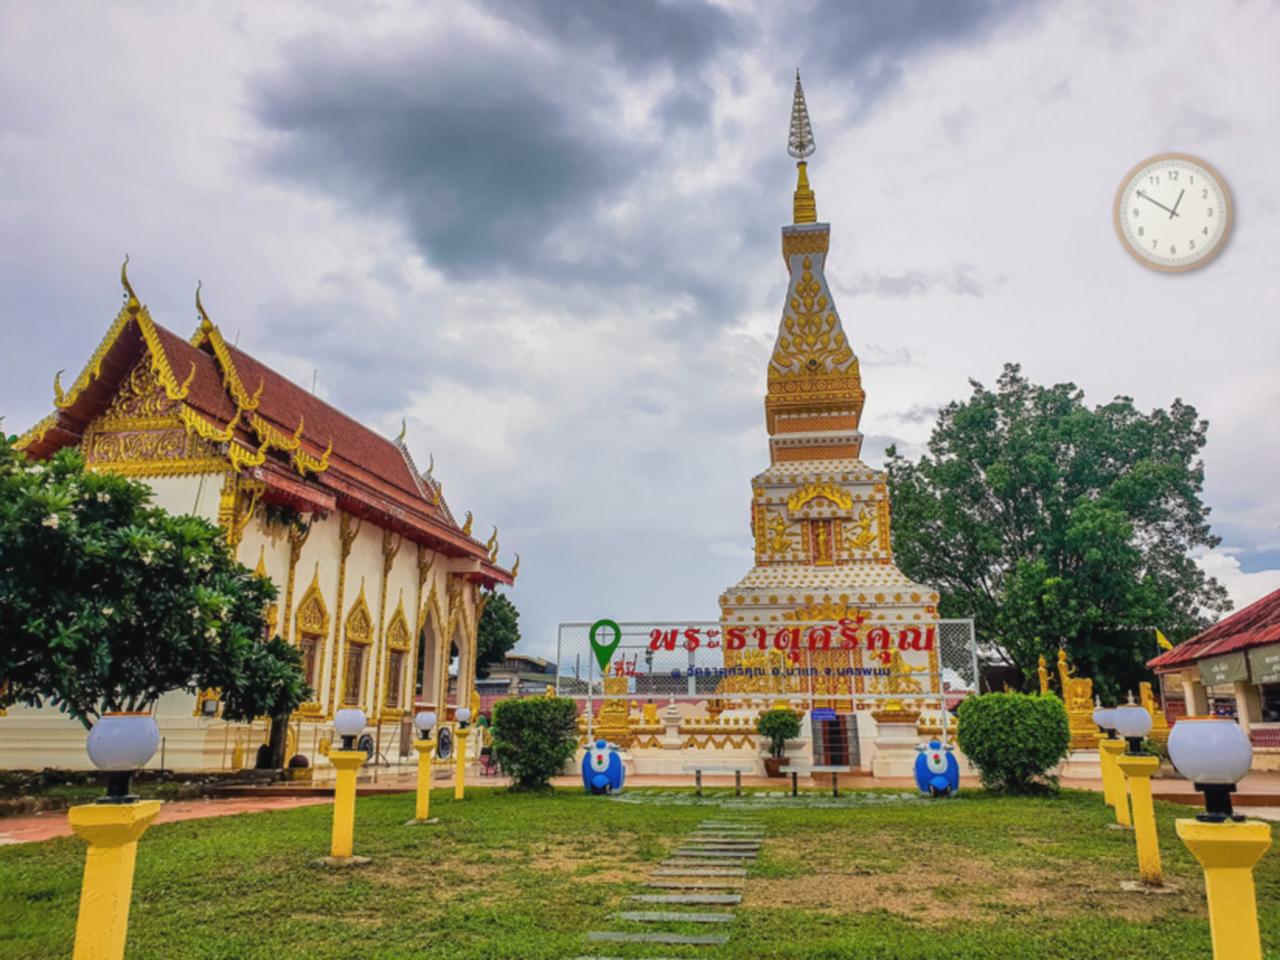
12:50
